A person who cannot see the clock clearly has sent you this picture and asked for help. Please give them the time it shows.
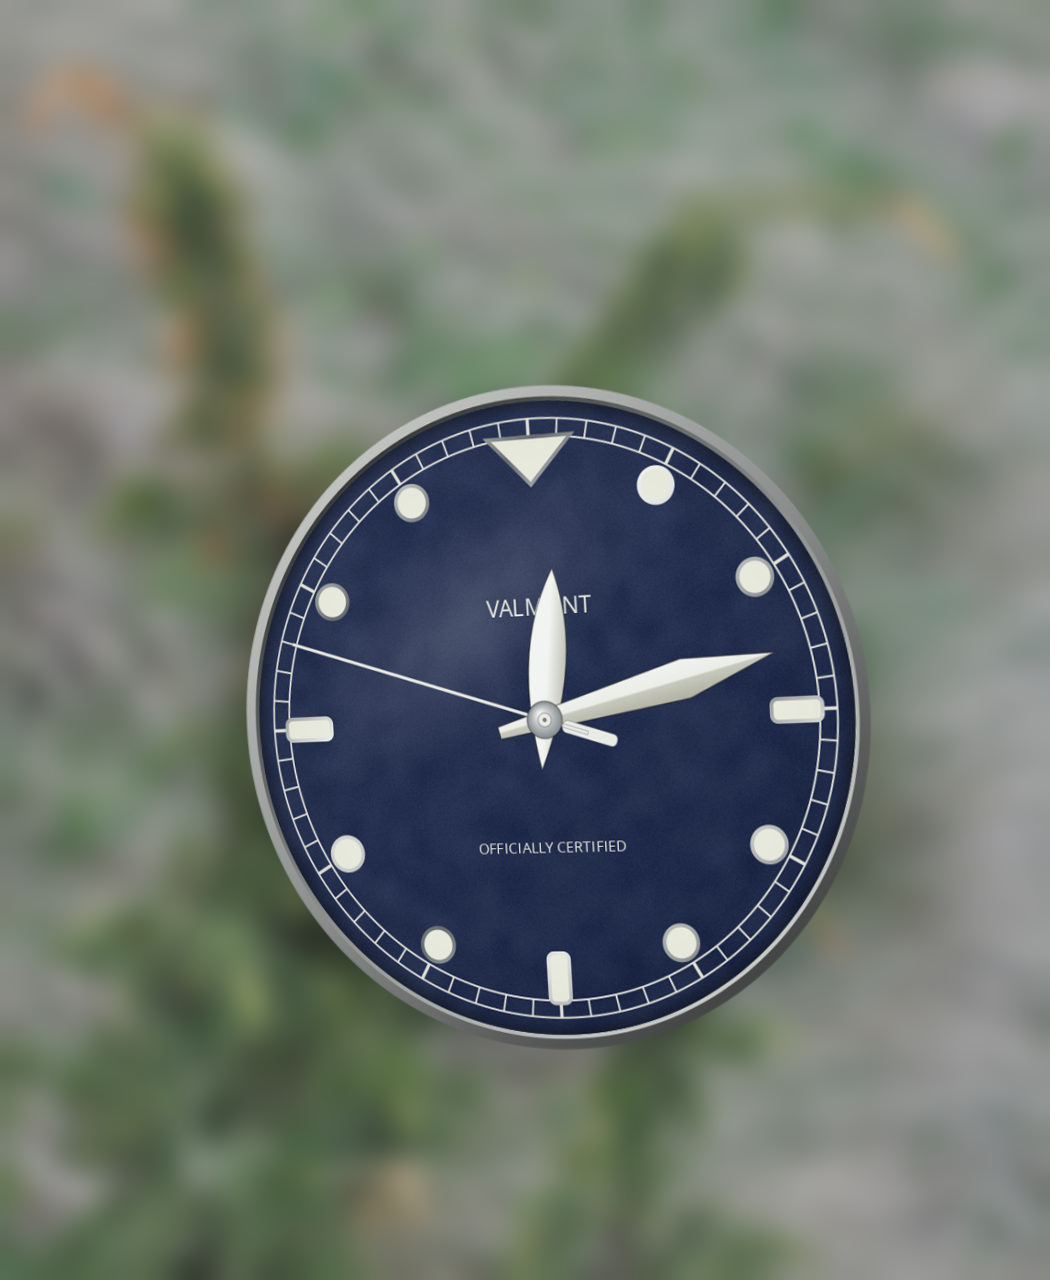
12:12:48
